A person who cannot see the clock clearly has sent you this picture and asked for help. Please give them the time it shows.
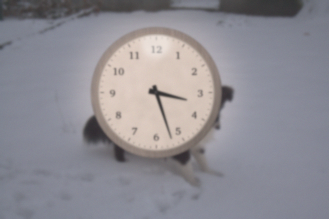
3:27
